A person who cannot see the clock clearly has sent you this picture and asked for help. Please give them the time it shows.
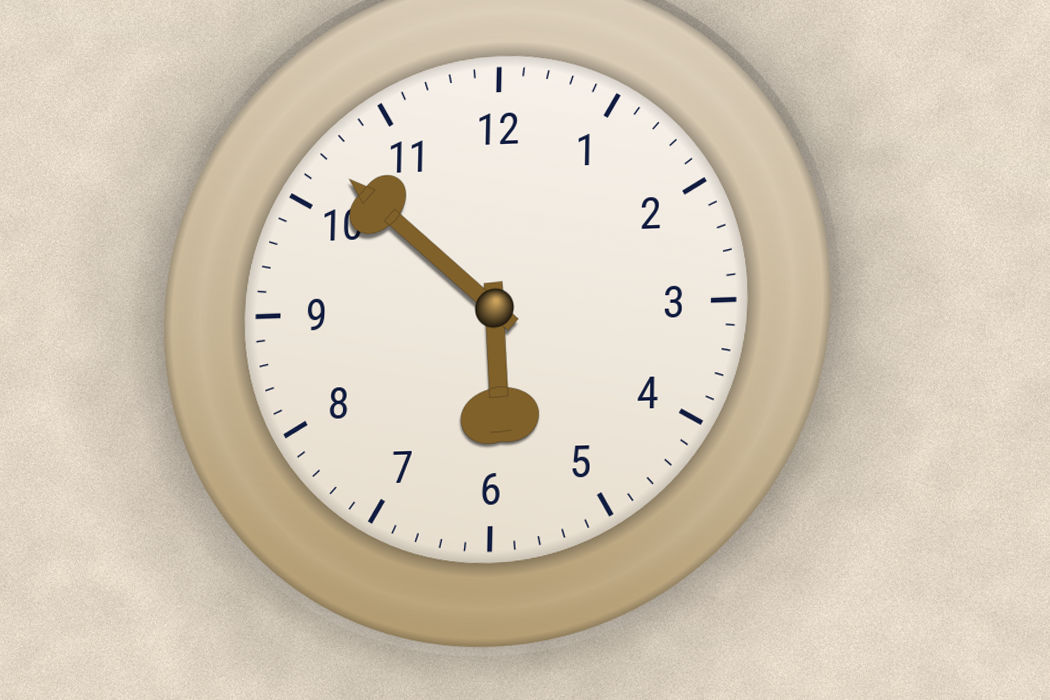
5:52
